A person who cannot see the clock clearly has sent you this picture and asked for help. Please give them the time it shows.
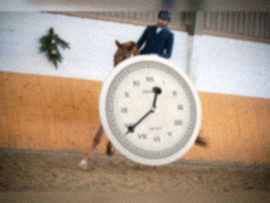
12:39
